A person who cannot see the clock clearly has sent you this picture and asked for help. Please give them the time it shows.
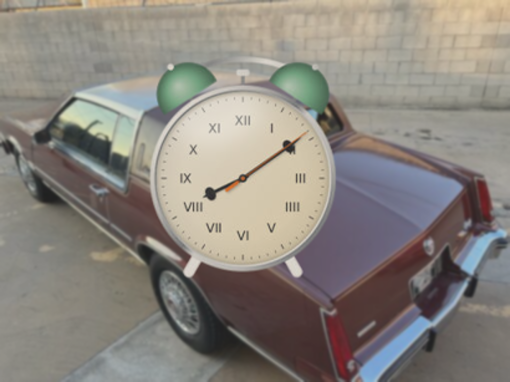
8:09:09
